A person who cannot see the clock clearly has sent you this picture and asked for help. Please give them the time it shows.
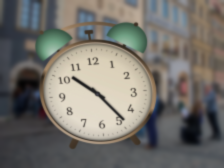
10:24
